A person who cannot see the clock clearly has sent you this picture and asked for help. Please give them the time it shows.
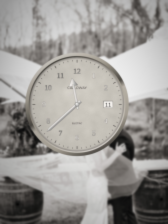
11:38
